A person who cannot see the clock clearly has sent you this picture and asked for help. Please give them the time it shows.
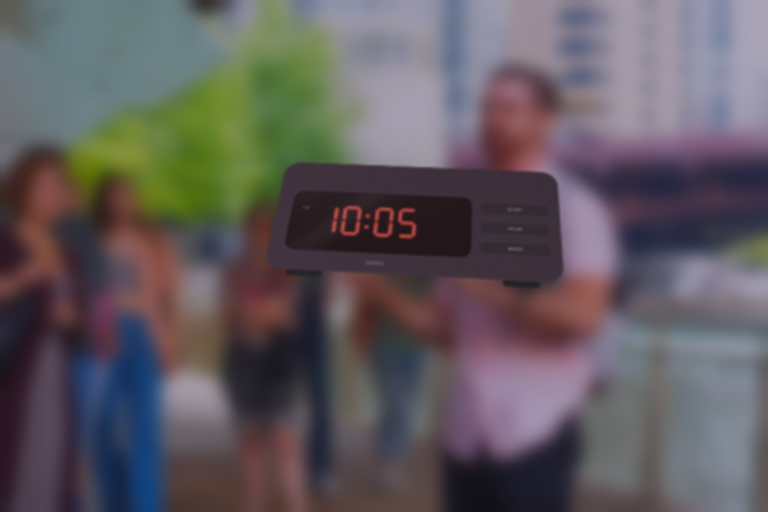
10:05
